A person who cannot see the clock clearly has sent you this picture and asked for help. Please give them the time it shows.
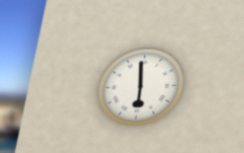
5:59
